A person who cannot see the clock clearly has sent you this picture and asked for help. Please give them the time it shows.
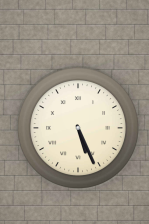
5:26
